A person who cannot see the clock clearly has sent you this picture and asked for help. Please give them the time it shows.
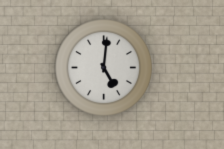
5:01
